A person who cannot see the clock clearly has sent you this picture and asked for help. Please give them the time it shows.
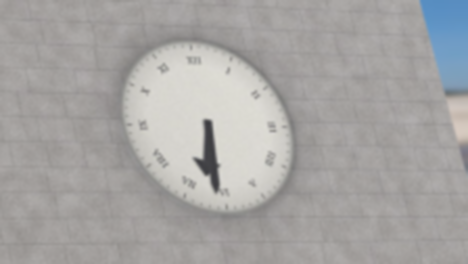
6:31
